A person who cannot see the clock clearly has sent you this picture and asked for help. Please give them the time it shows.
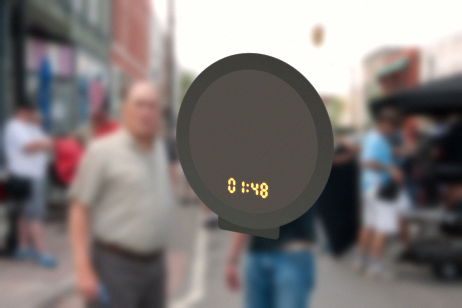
1:48
